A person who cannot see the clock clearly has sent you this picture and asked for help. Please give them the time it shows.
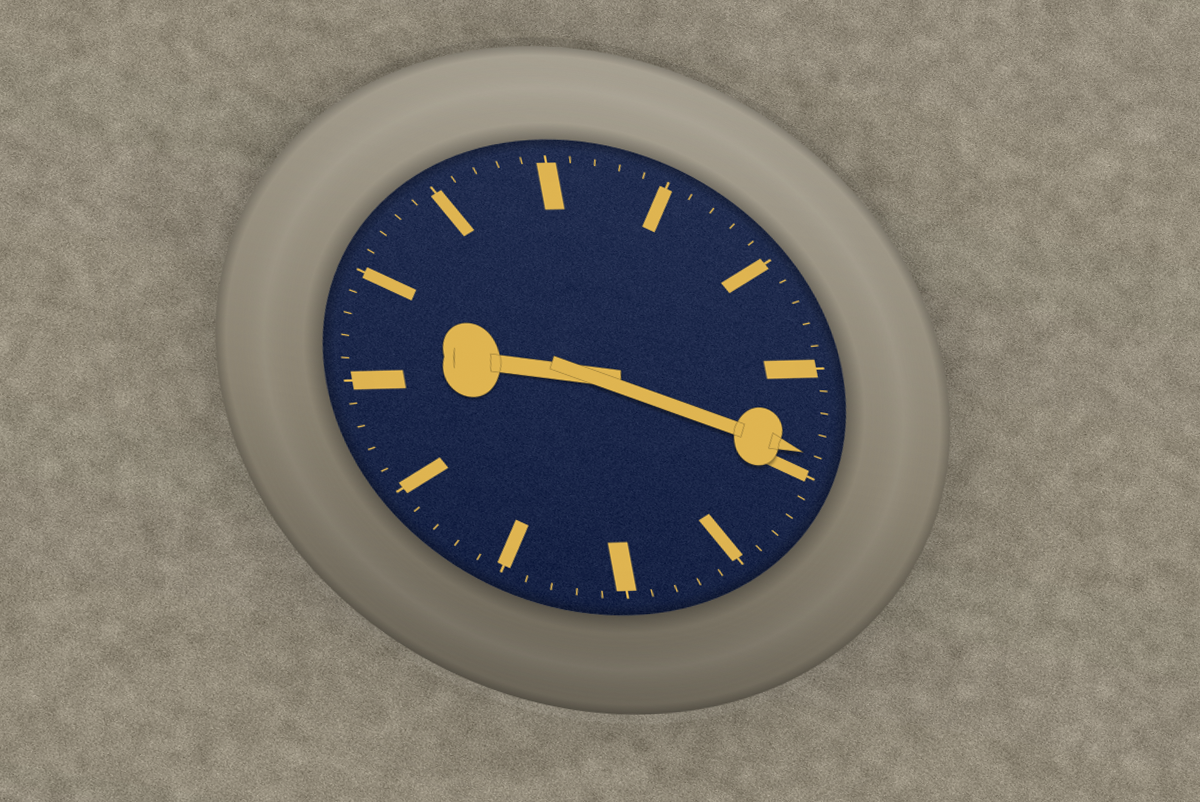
9:19
